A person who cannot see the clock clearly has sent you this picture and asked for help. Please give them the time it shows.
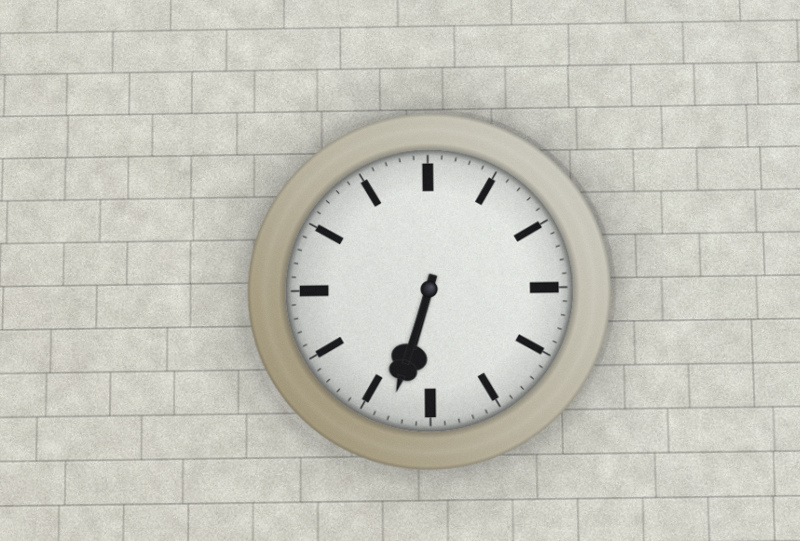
6:33
